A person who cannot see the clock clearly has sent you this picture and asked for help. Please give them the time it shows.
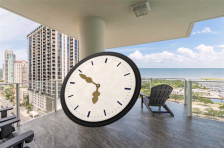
5:49
